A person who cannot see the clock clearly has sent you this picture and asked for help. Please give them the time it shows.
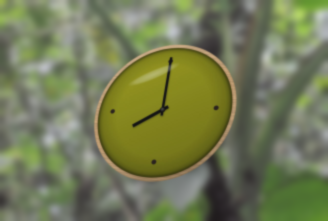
8:00
